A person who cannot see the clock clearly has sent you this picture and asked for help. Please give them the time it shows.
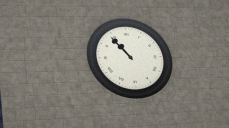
10:54
